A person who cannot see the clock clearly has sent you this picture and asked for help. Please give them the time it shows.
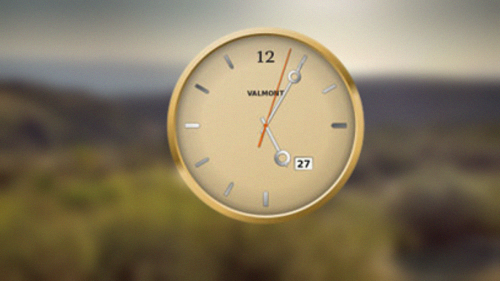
5:05:03
